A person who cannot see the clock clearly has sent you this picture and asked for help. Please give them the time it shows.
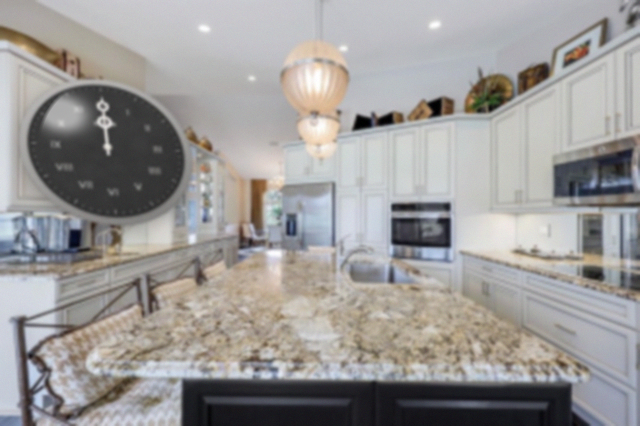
12:00
